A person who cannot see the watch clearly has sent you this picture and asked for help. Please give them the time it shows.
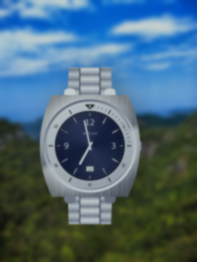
6:58
